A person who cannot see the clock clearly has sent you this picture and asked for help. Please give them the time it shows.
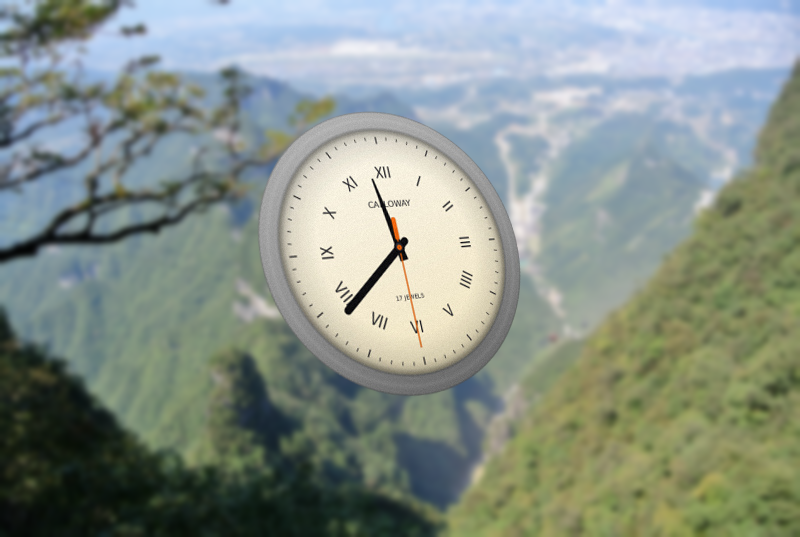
11:38:30
